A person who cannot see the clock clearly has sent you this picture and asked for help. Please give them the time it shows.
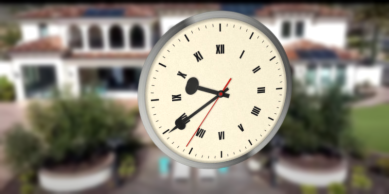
9:39:36
